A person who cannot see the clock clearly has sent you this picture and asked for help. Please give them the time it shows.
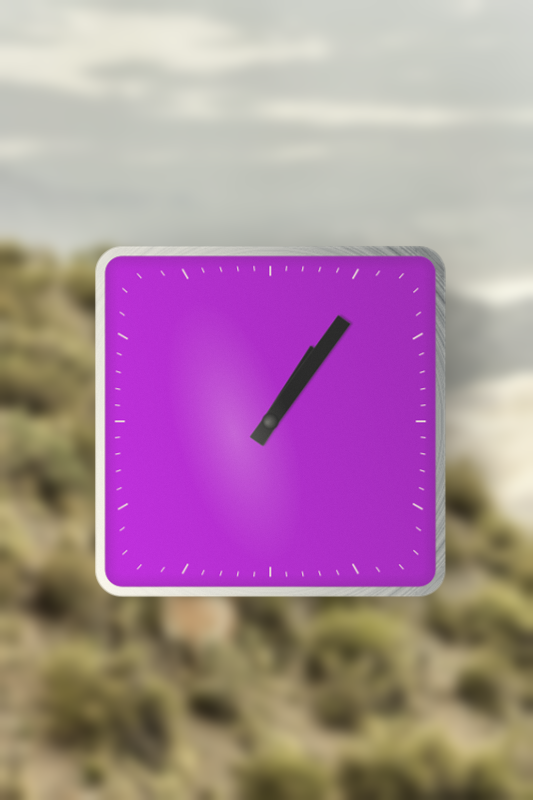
1:06
